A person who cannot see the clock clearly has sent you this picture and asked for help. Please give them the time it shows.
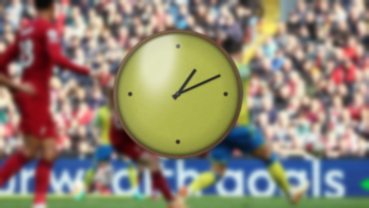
1:11
